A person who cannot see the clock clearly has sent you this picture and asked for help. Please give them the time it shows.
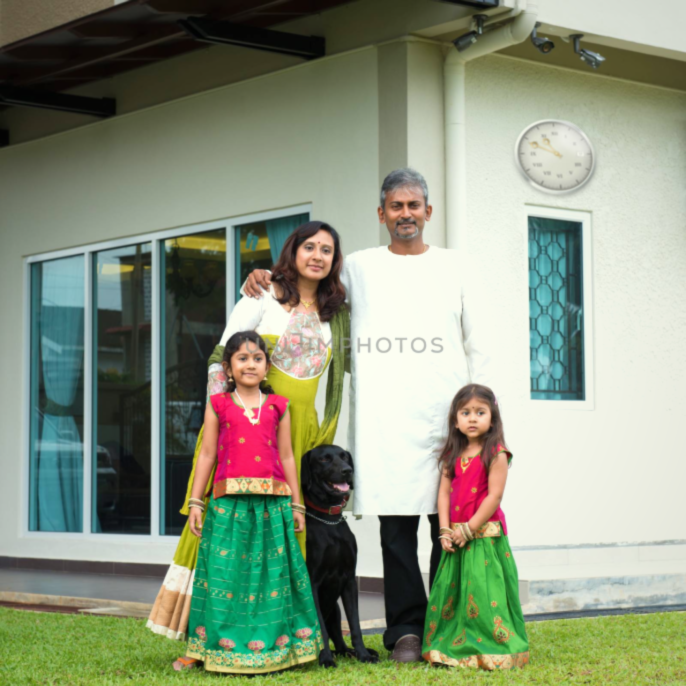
10:49
